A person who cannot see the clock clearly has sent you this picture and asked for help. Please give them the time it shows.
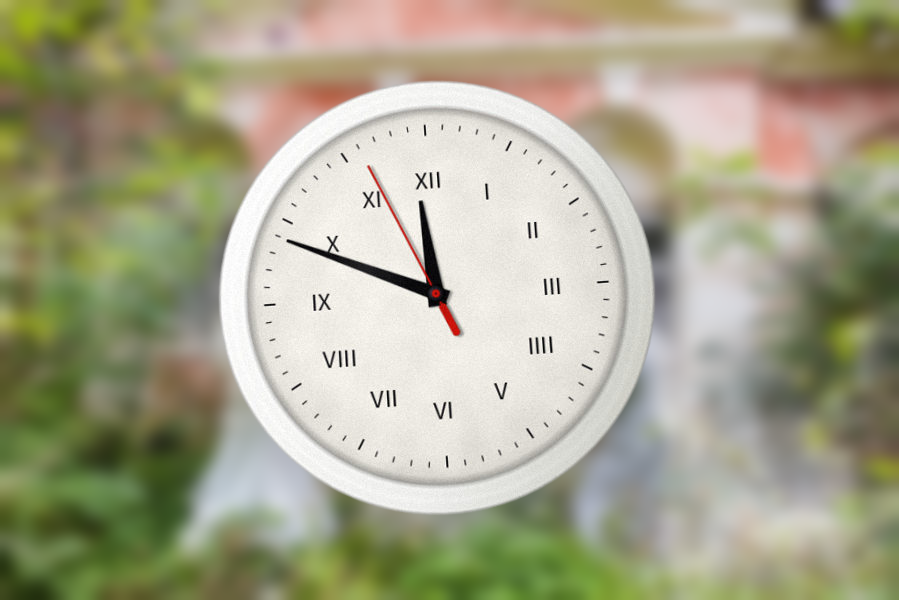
11:48:56
